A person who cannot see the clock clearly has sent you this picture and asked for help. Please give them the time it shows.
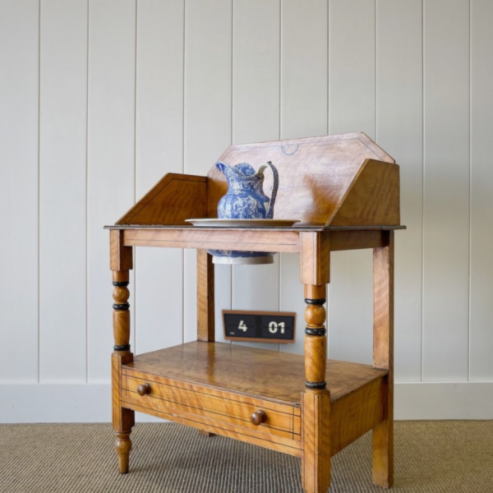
4:01
